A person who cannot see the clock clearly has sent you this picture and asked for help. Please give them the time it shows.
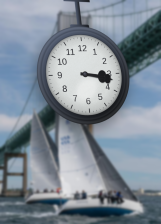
3:17
